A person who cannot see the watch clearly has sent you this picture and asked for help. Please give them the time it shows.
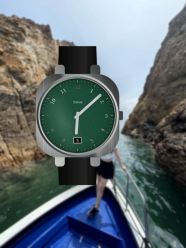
6:08
